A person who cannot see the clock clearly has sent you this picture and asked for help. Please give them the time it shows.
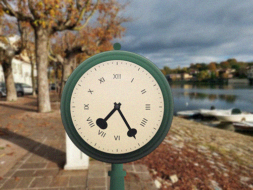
7:25
